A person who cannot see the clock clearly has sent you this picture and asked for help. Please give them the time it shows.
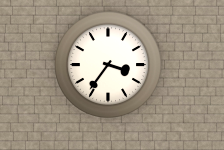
3:36
